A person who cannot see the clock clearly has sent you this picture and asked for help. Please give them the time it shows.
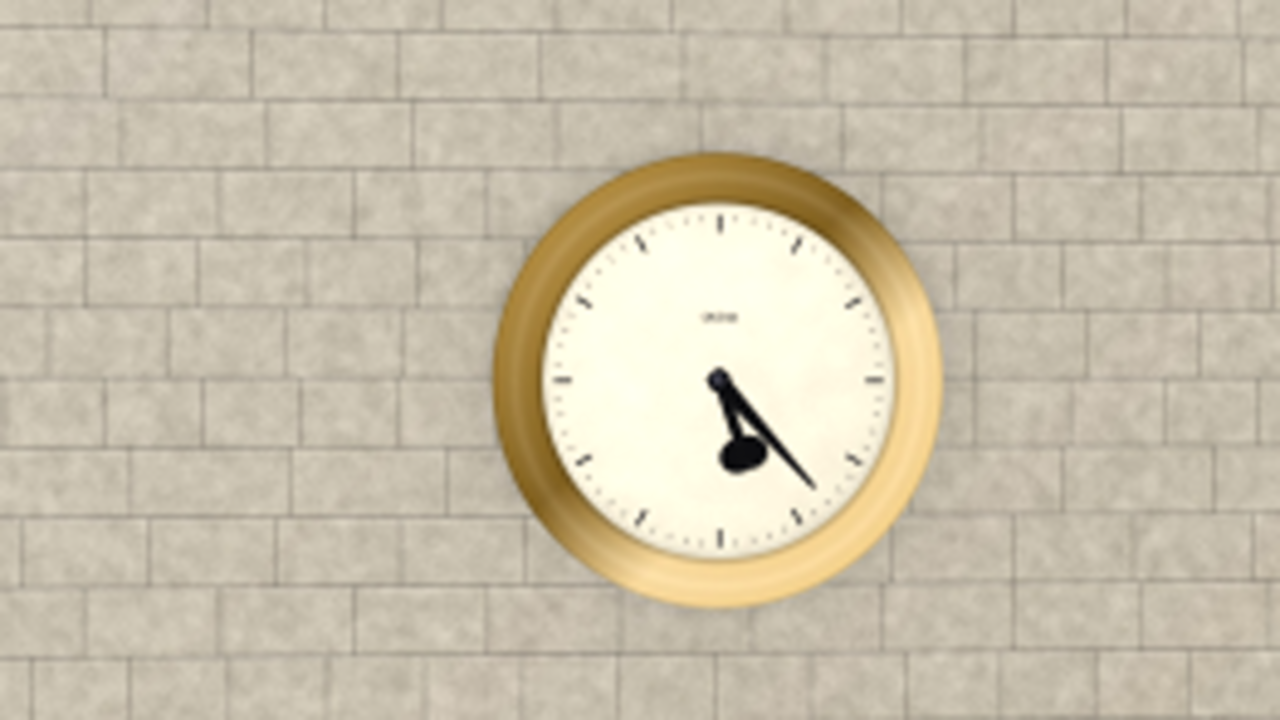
5:23
